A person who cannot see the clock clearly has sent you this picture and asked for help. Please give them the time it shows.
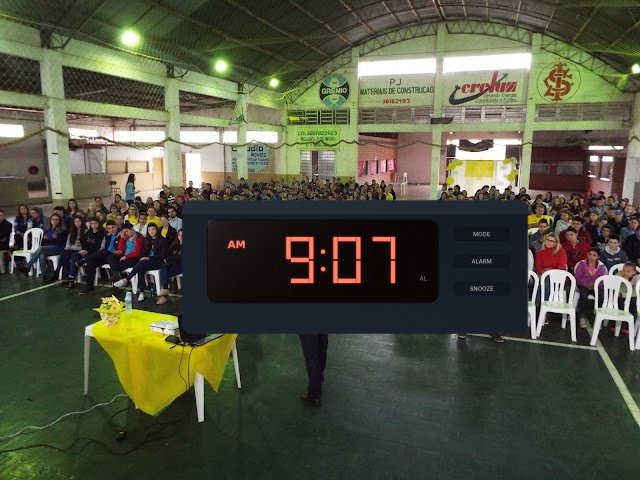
9:07
